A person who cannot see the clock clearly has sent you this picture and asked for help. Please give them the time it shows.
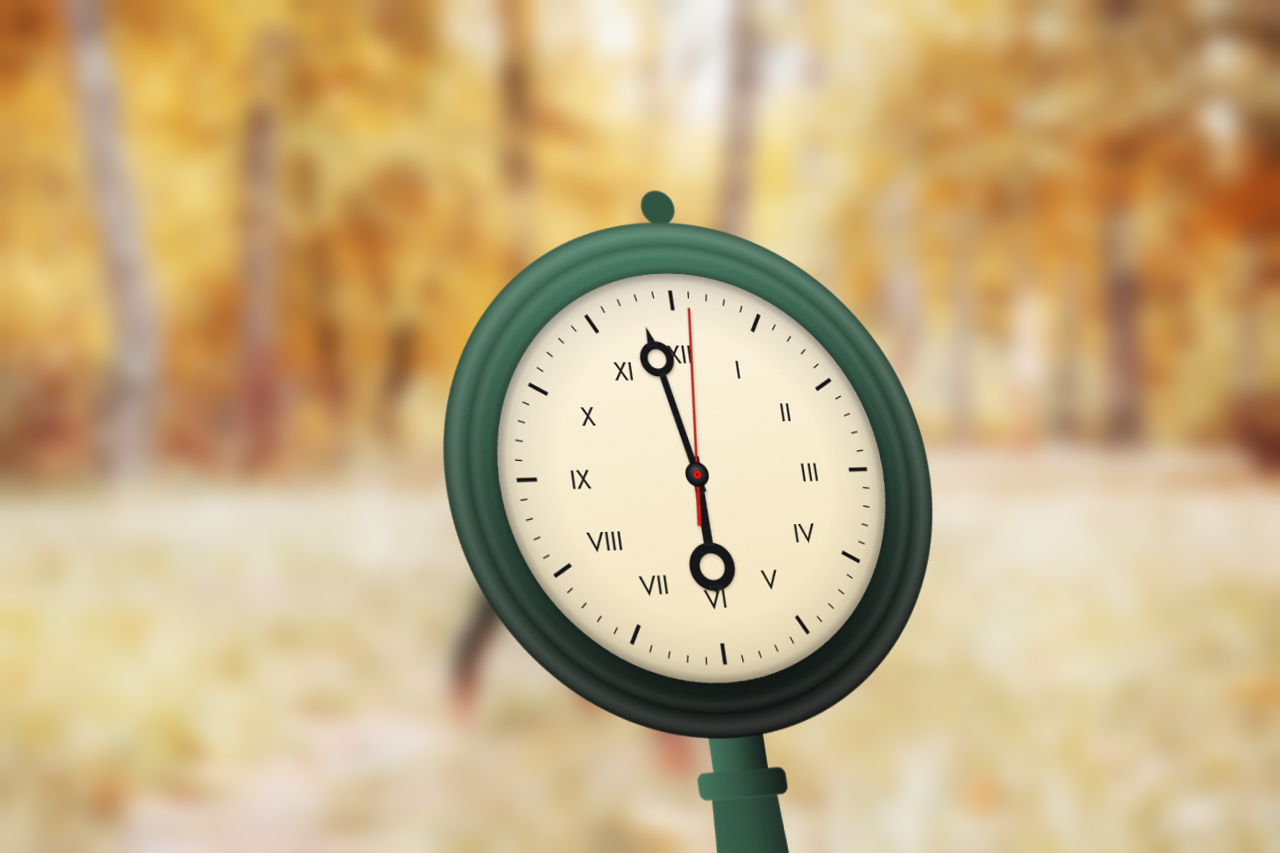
5:58:01
